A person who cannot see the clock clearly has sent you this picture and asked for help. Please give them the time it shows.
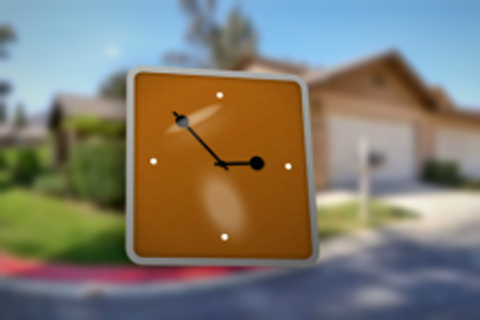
2:53
